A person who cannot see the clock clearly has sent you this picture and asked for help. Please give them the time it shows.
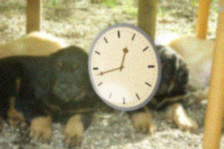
12:43
